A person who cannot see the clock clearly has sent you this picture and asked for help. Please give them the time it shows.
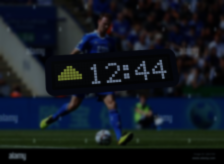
12:44
